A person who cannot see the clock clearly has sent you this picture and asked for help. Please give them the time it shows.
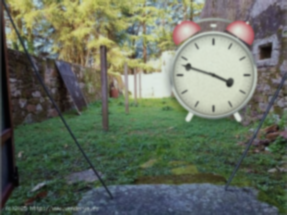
3:48
